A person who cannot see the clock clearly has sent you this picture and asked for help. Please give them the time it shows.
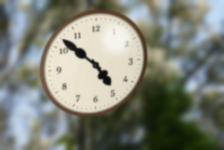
4:52
